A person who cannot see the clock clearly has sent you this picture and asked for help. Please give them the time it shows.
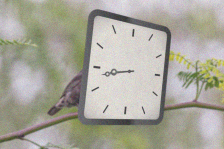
8:43
